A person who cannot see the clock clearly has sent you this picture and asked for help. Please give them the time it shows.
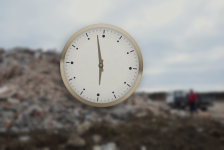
5:58
